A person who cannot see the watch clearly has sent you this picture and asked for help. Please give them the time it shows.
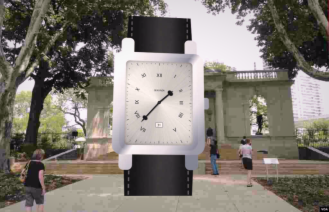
1:37
